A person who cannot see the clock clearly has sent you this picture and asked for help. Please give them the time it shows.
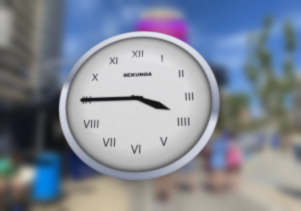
3:45
